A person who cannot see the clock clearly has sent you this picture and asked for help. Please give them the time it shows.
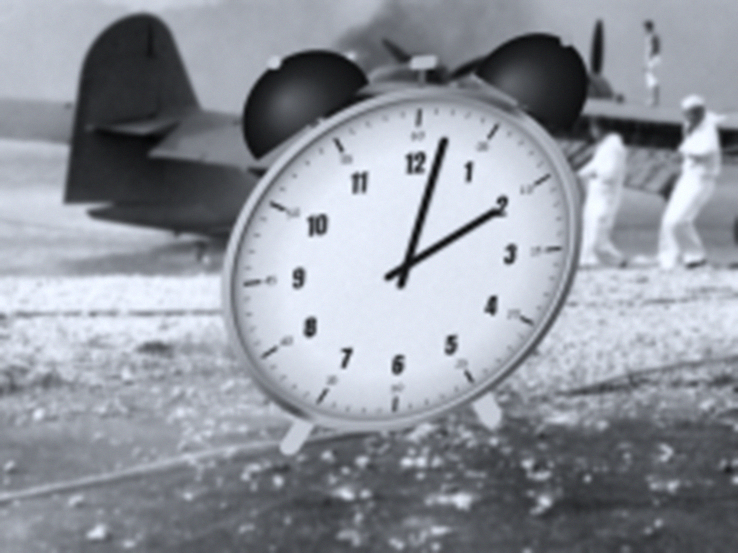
2:02
